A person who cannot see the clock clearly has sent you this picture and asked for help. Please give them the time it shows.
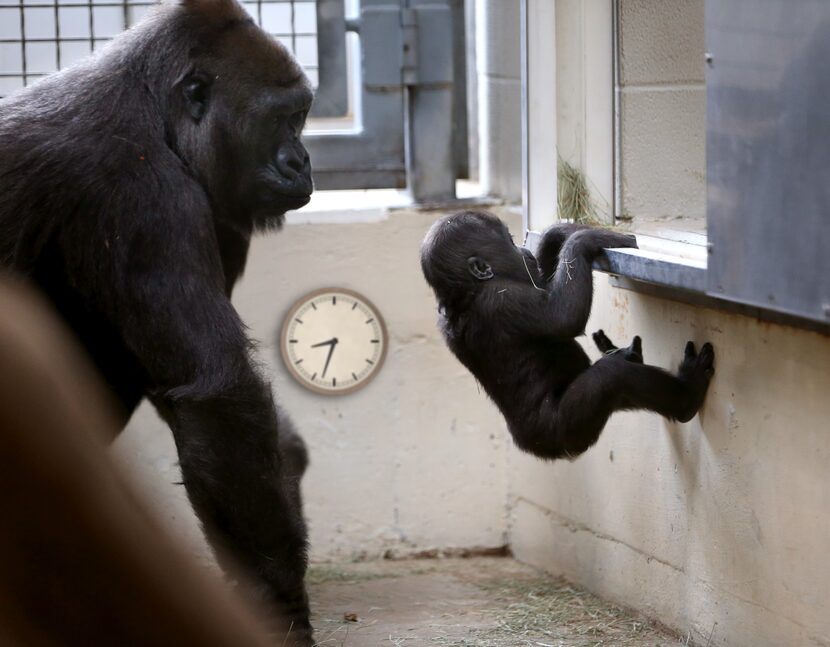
8:33
